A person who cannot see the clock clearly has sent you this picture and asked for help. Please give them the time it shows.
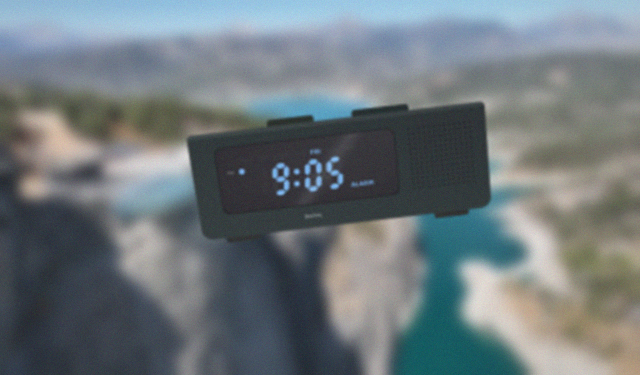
9:05
